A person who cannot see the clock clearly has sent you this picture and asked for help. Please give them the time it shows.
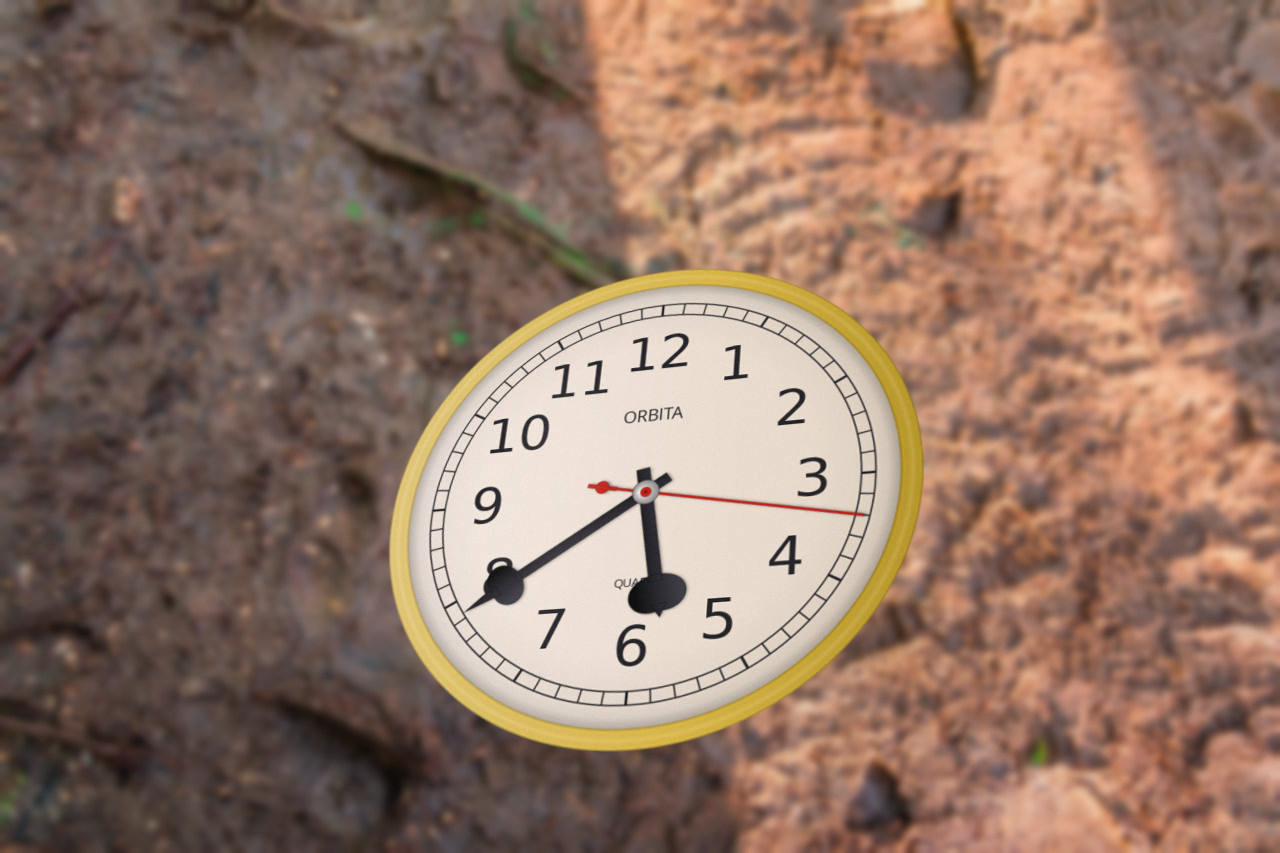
5:39:17
